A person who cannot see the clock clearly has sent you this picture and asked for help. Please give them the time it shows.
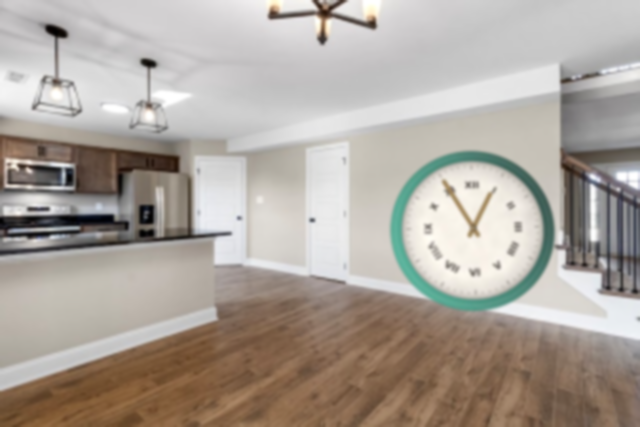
12:55
